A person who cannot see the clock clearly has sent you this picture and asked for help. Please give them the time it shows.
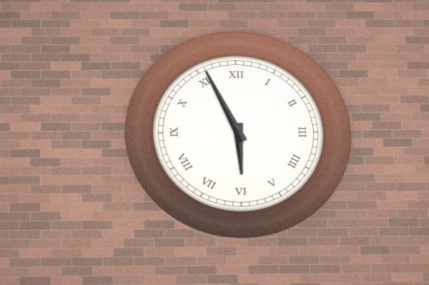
5:56
